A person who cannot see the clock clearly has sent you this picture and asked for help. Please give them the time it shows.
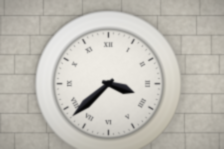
3:38
